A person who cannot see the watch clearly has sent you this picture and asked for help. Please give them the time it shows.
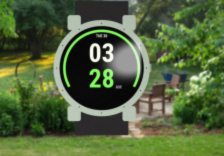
3:28
